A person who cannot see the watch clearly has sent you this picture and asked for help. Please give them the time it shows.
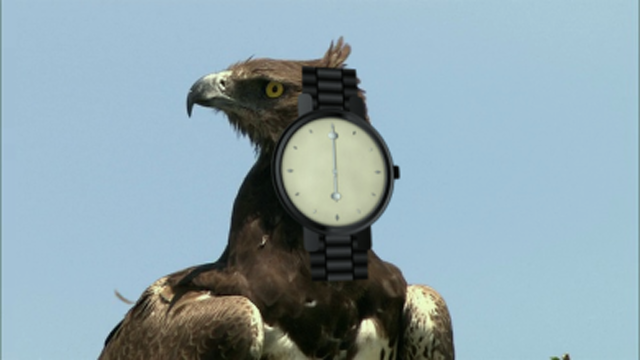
6:00
